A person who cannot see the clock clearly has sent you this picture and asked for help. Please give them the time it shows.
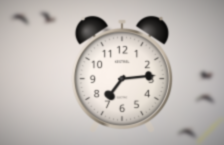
7:14
